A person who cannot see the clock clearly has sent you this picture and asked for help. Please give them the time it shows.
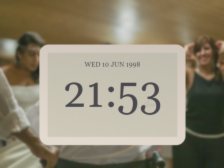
21:53
